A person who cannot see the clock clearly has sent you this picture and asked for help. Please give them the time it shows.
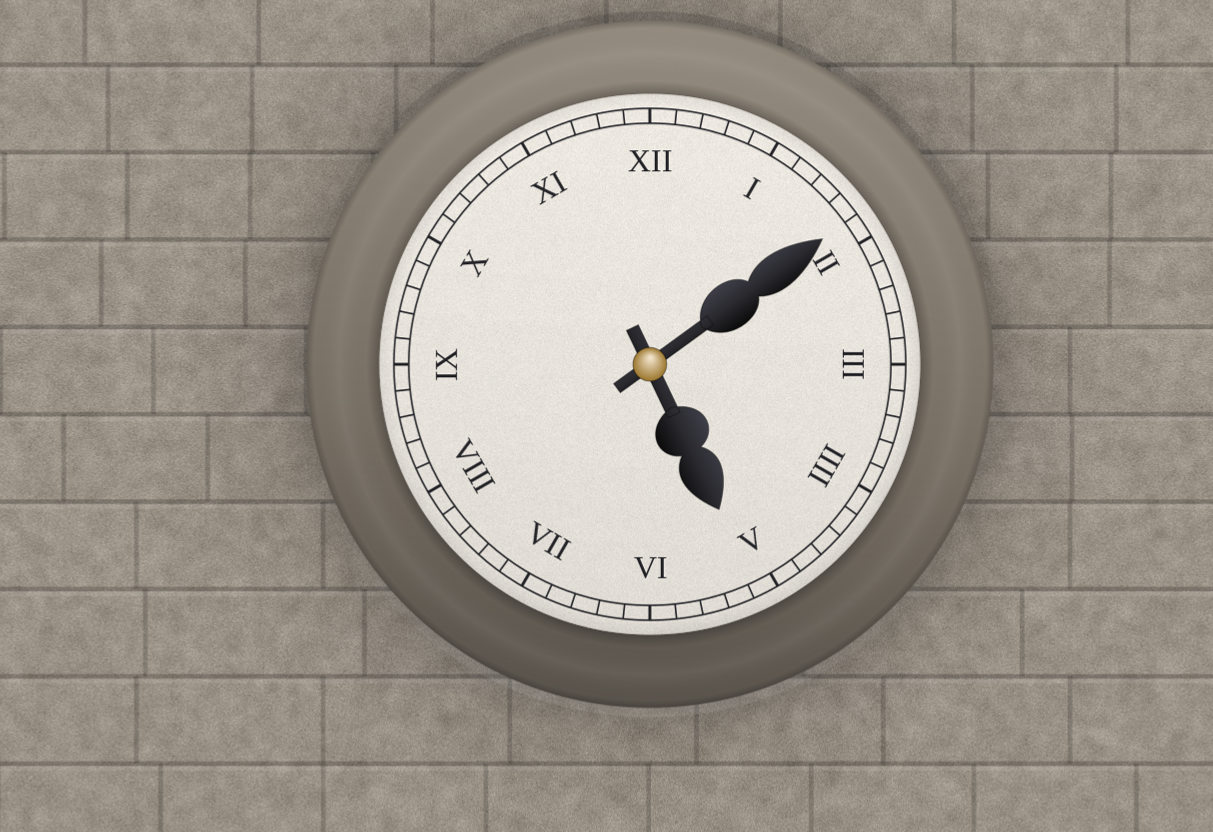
5:09
